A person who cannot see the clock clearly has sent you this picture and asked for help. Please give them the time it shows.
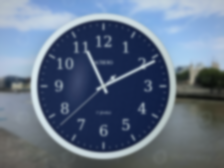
11:10:38
